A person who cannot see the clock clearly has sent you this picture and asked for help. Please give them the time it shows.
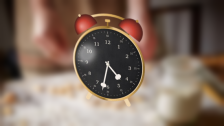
4:32
